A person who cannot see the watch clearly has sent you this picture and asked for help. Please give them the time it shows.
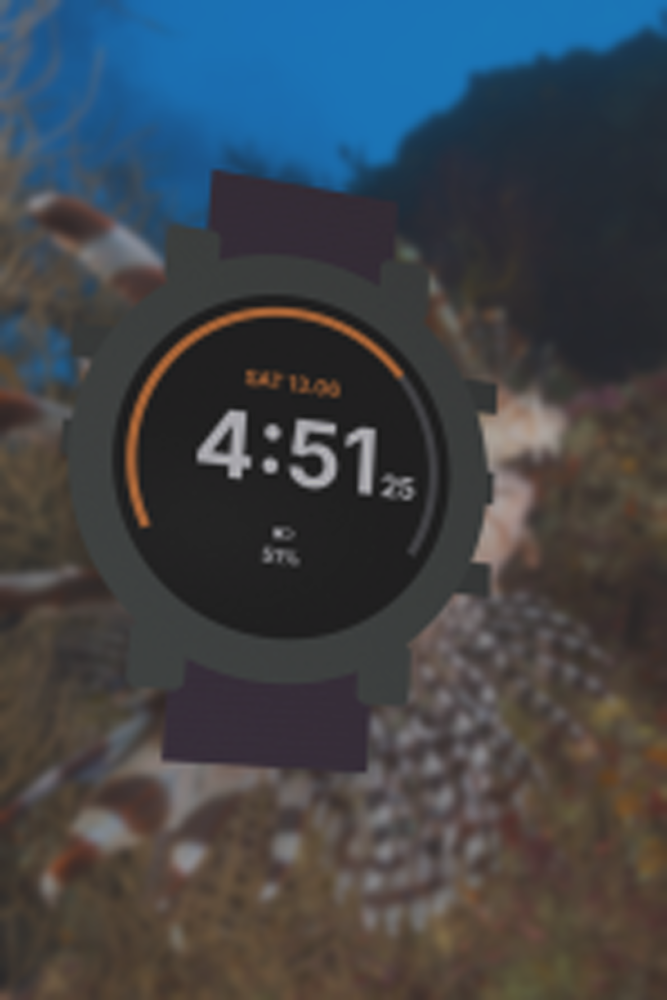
4:51
